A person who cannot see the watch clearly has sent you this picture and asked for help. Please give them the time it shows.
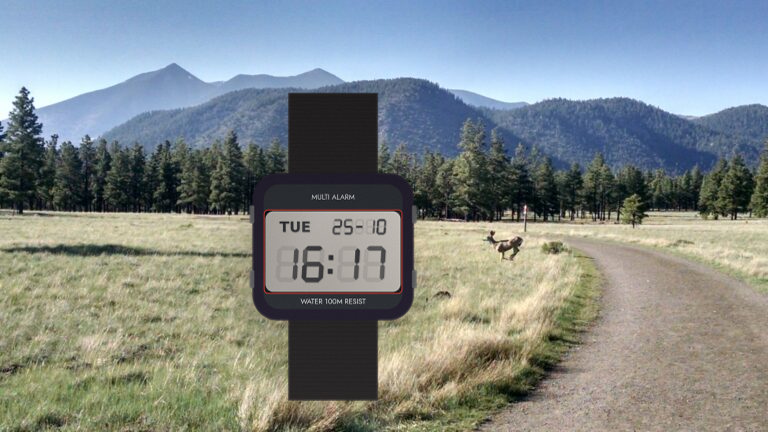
16:17
